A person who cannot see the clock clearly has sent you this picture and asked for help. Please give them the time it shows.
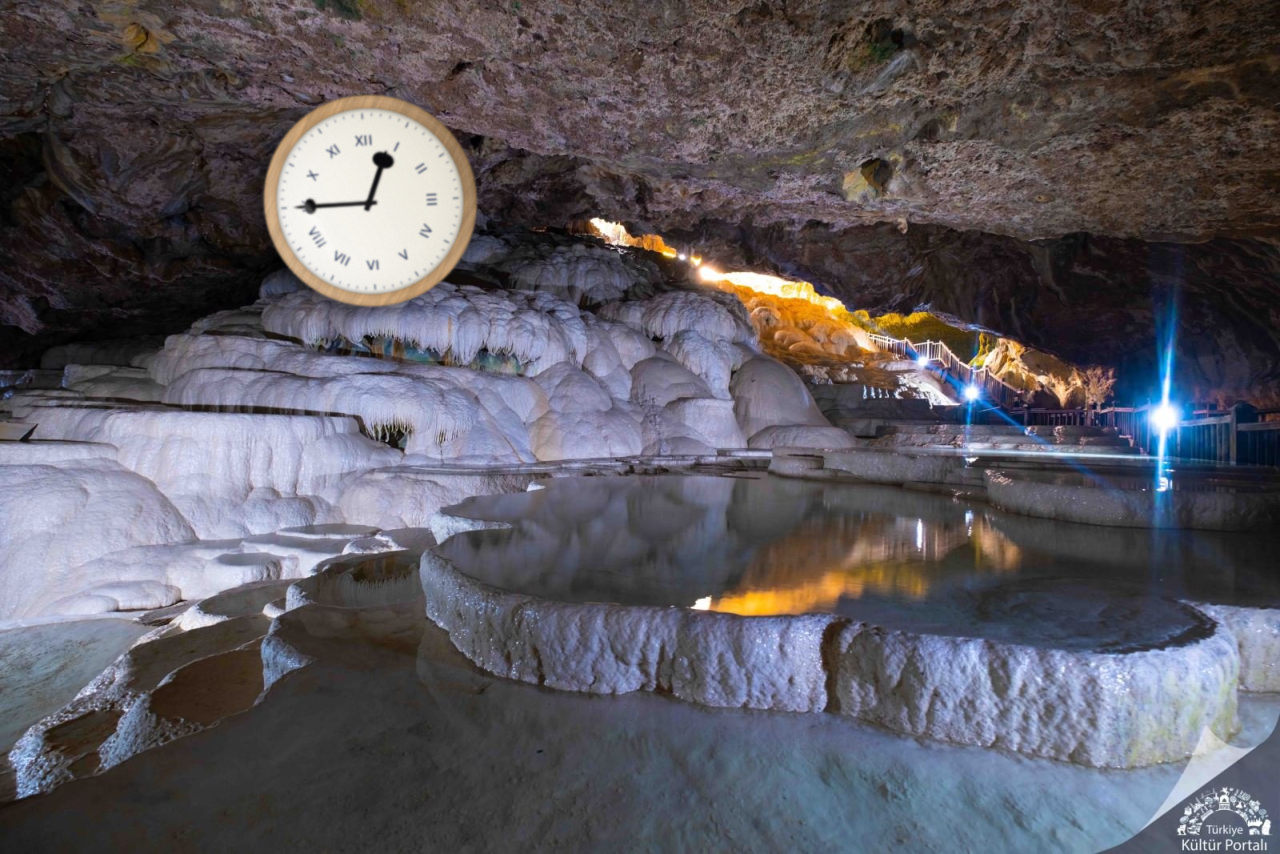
12:45
